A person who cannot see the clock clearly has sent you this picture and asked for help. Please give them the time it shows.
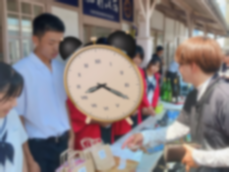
8:20
